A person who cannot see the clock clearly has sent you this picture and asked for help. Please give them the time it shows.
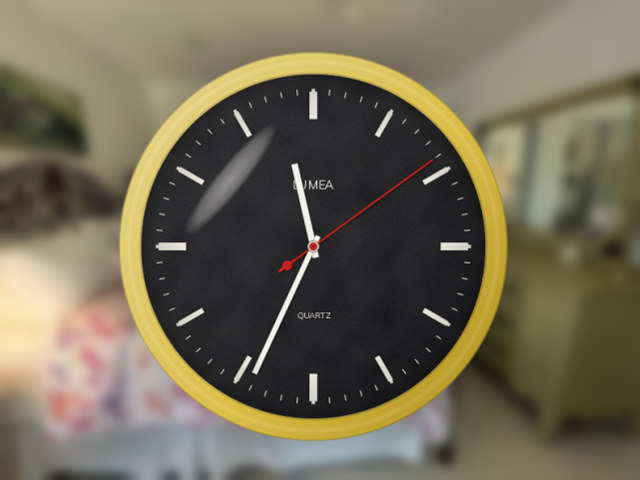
11:34:09
